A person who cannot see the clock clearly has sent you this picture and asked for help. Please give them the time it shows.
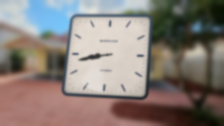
8:43
